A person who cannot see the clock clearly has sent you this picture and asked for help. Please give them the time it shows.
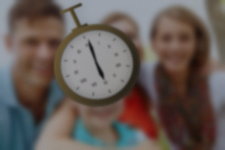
6:01
